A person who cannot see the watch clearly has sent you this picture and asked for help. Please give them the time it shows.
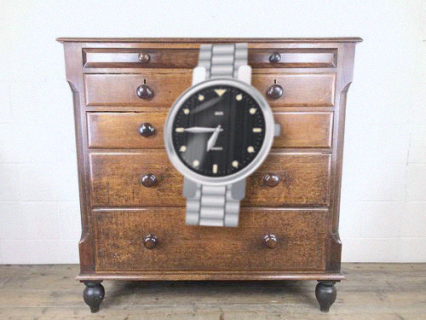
6:45
